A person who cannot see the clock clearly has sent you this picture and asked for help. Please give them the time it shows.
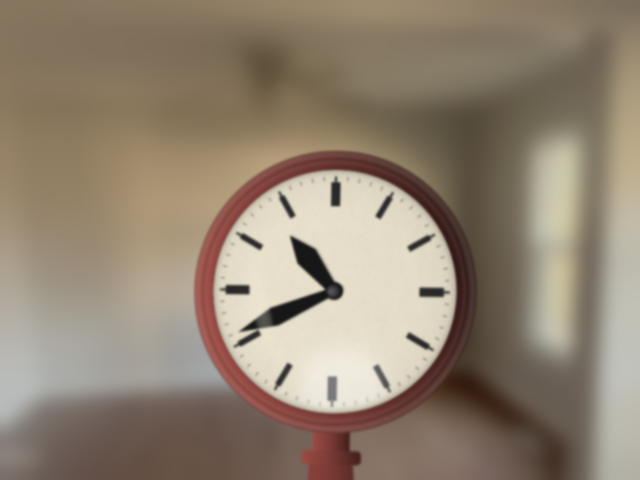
10:41
